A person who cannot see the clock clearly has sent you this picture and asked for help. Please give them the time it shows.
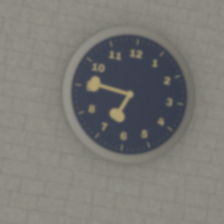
6:46
